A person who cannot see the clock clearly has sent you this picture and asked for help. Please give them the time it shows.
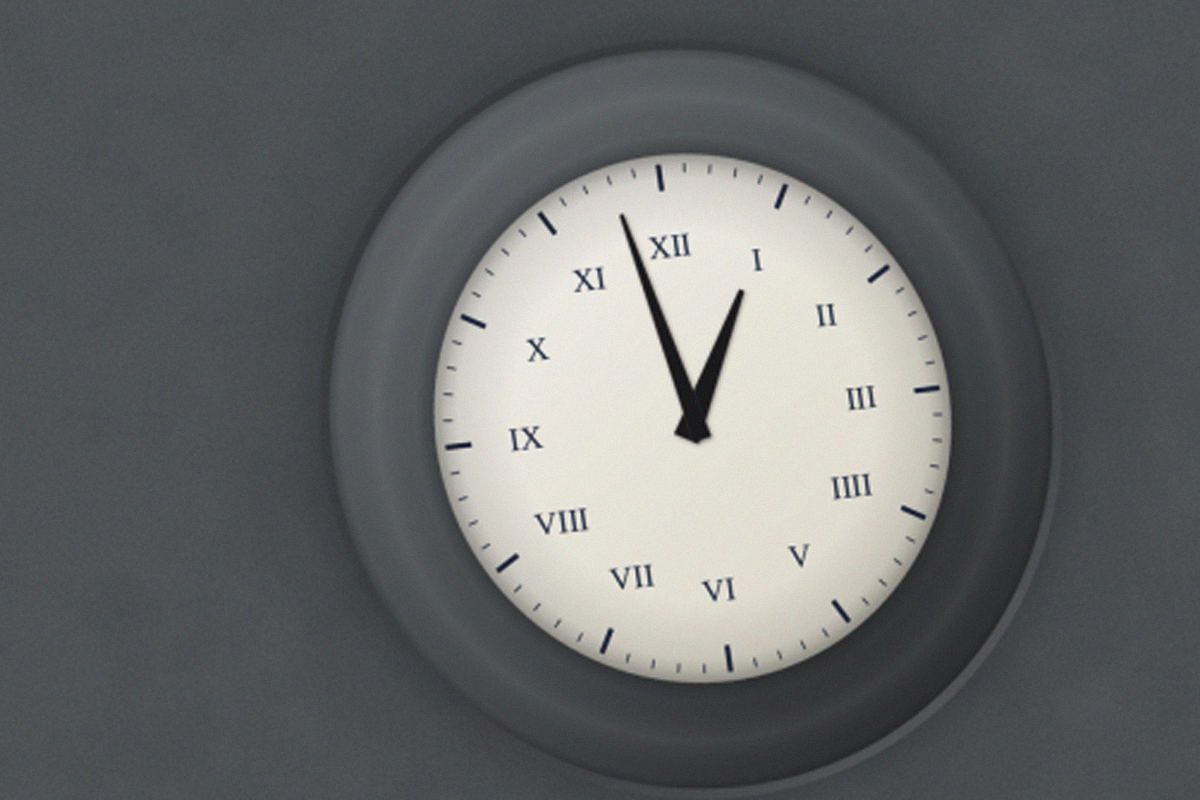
12:58
